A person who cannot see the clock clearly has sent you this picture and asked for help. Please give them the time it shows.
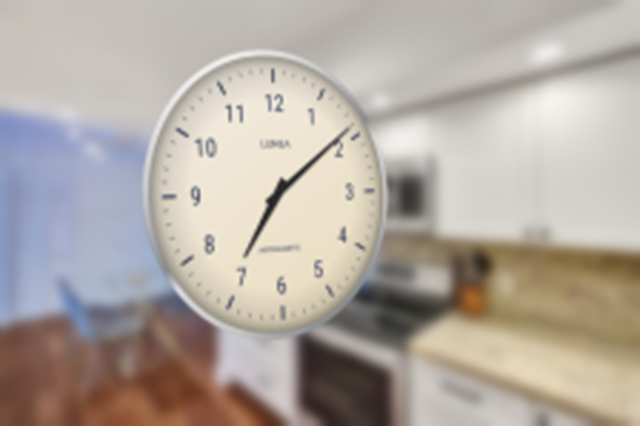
7:09
